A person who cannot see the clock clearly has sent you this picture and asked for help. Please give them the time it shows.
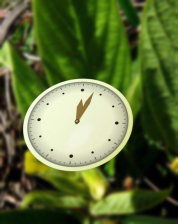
12:03
